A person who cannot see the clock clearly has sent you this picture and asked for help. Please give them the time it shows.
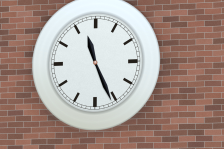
11:26
